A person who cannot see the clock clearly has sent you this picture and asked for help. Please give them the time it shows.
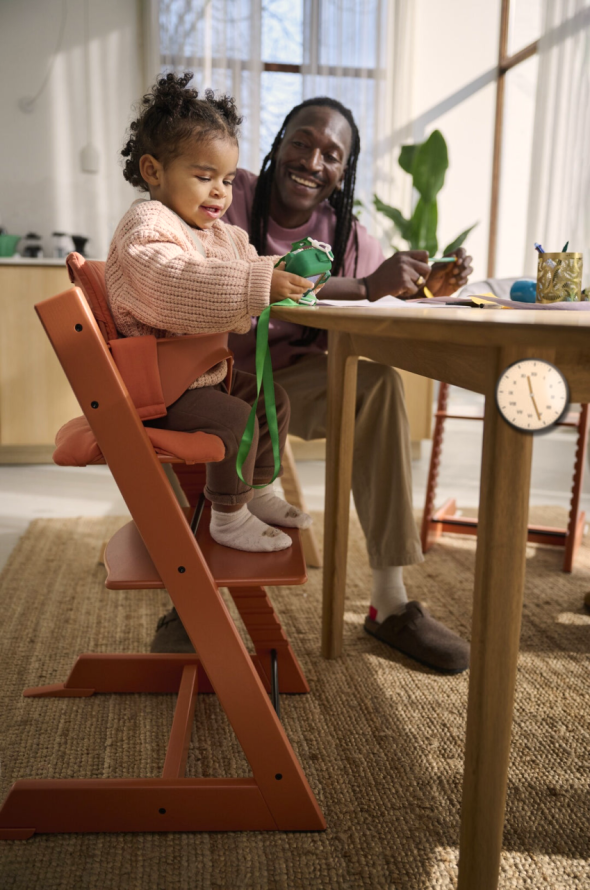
11:26
